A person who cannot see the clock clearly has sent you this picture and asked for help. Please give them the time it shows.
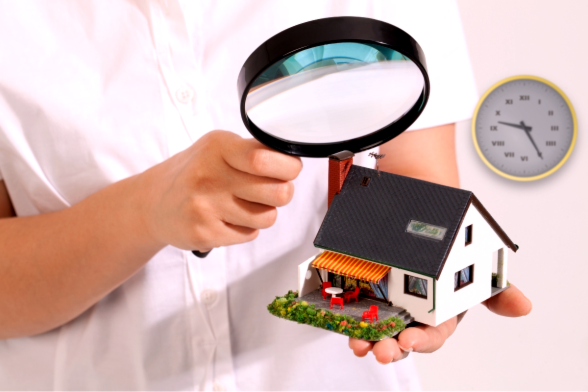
9:25
